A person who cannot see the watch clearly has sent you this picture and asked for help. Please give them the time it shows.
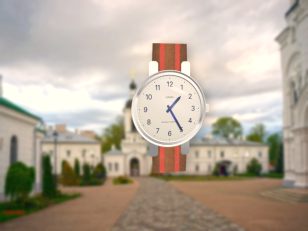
1:25
